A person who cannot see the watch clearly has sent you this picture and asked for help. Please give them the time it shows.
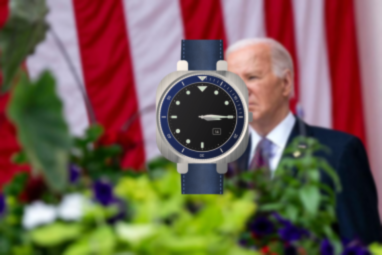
3:15
